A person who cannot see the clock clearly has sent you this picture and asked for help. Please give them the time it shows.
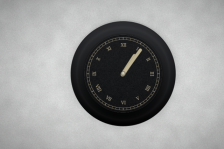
1:06
